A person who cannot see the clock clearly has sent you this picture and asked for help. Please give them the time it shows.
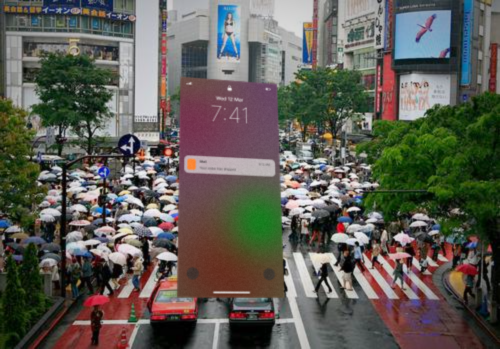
7:41
